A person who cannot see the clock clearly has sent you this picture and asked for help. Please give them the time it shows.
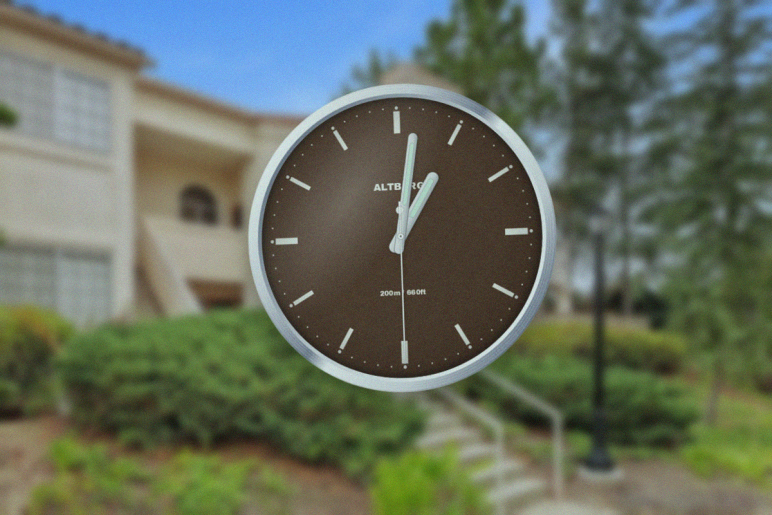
1:01:30
